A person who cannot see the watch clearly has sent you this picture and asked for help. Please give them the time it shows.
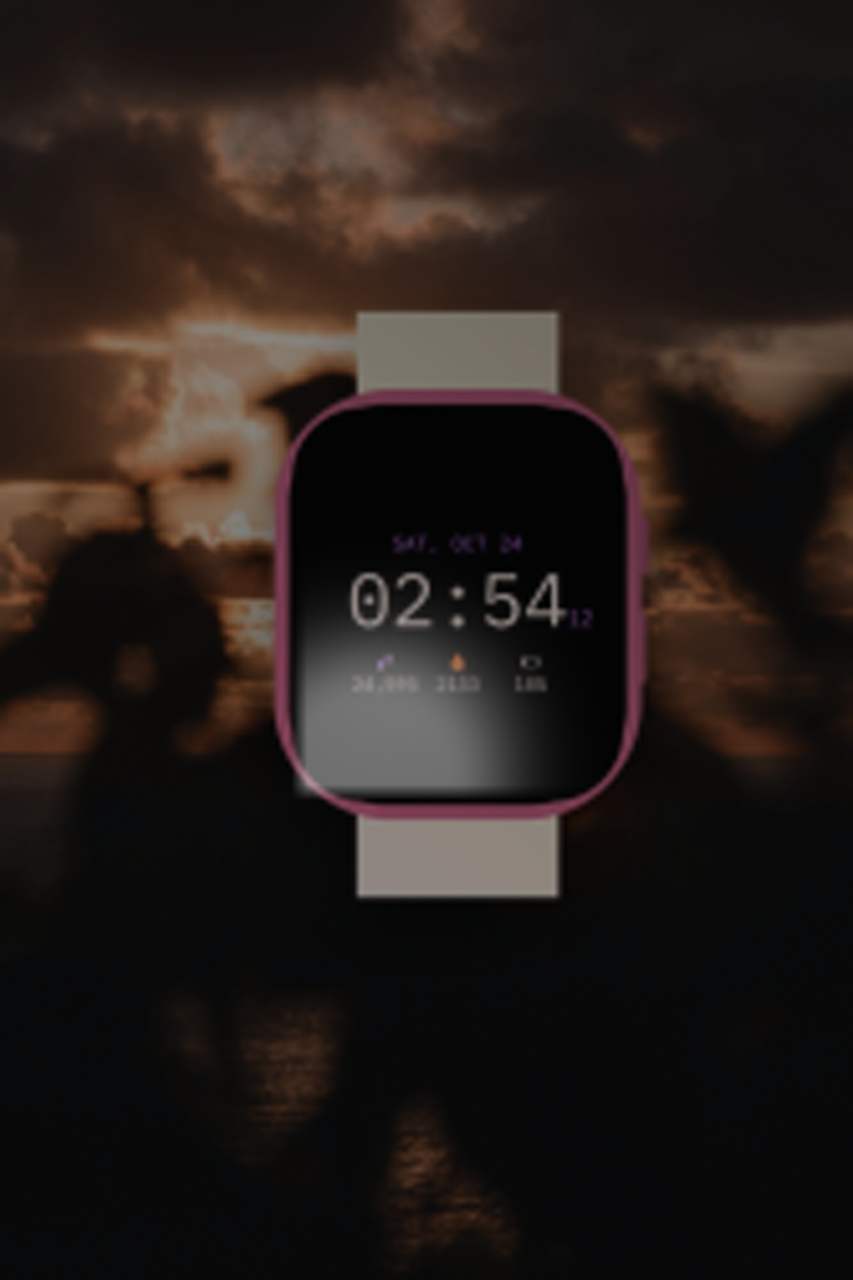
2:54
